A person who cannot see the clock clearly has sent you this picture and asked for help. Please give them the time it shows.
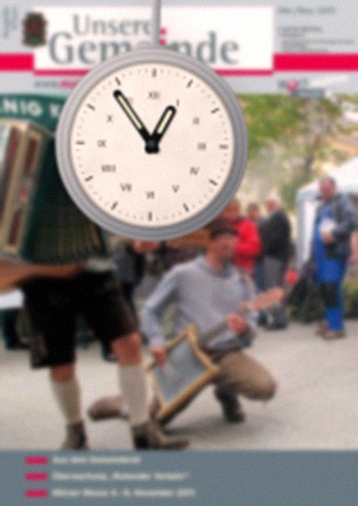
12:54
